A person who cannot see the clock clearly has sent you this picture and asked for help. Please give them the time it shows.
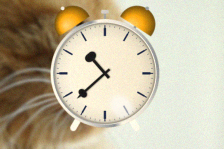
10:38
